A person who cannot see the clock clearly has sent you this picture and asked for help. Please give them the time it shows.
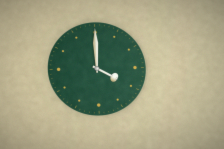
4:00
